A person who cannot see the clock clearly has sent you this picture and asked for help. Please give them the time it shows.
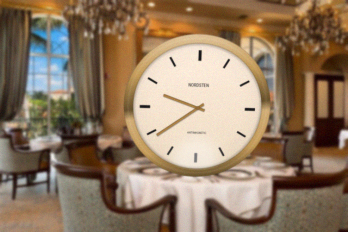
9:39
